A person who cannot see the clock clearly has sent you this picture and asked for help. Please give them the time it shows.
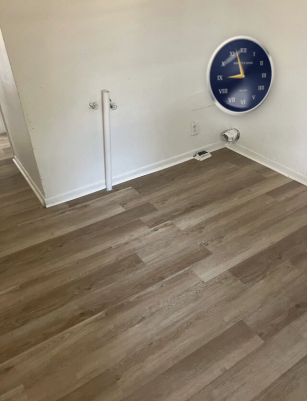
8:57
